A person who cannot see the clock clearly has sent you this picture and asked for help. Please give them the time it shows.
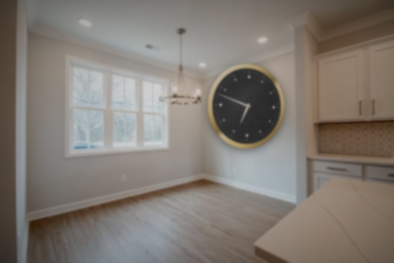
6:48
